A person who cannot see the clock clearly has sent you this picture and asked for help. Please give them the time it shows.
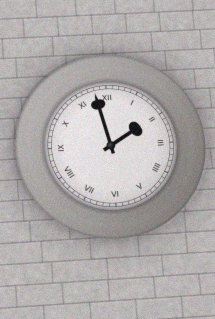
1:58
